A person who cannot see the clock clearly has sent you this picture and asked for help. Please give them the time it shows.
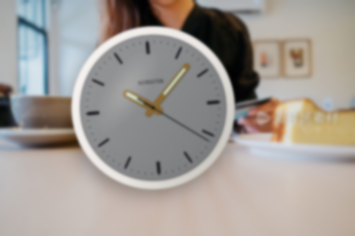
10:07:21
